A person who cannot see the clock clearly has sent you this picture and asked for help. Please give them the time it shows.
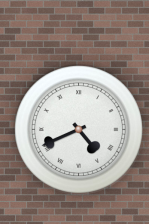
4:41
